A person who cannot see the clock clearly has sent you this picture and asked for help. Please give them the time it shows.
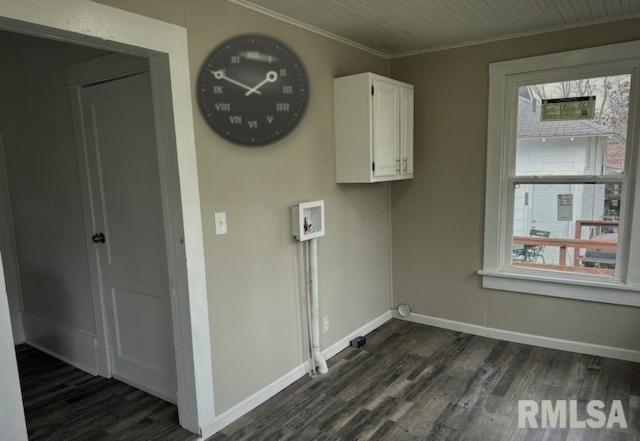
1:49
